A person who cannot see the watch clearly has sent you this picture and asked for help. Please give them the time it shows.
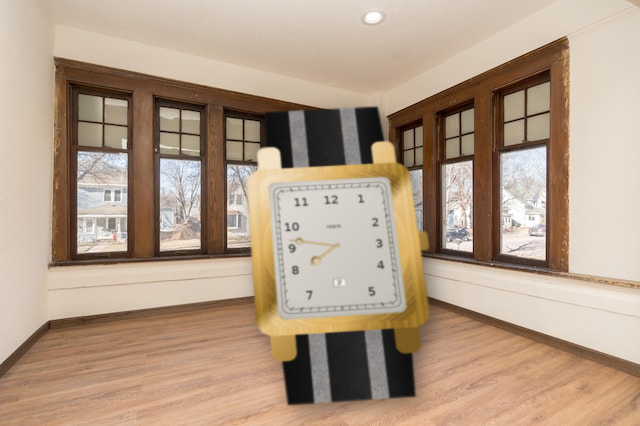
7:47
